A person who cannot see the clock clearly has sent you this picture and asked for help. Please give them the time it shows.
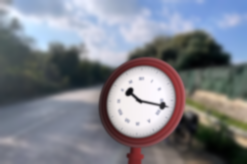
10:17
